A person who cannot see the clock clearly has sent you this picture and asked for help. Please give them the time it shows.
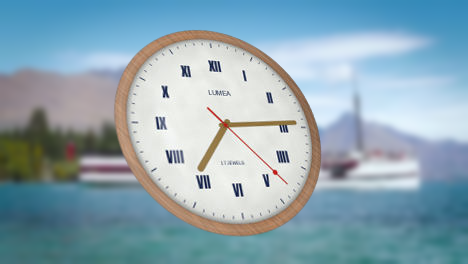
7:14:23
